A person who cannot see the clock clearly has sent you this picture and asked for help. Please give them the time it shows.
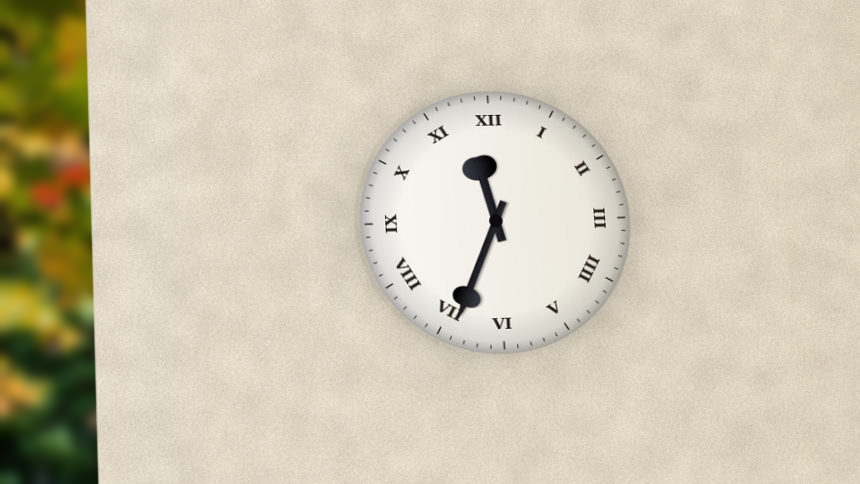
11:34
